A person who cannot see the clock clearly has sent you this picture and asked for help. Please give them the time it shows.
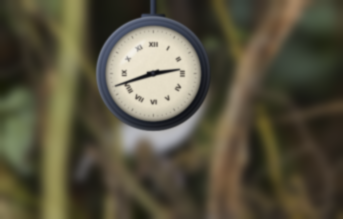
2:42
